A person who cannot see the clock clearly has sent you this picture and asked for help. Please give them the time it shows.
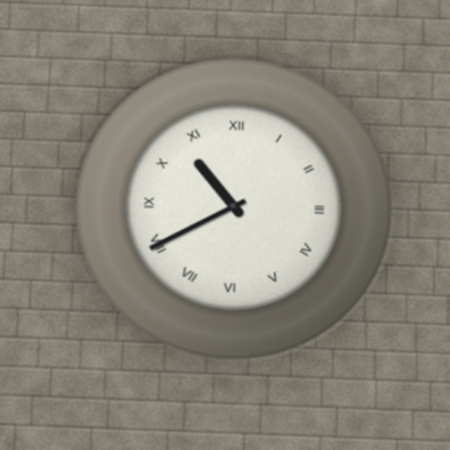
10:40
